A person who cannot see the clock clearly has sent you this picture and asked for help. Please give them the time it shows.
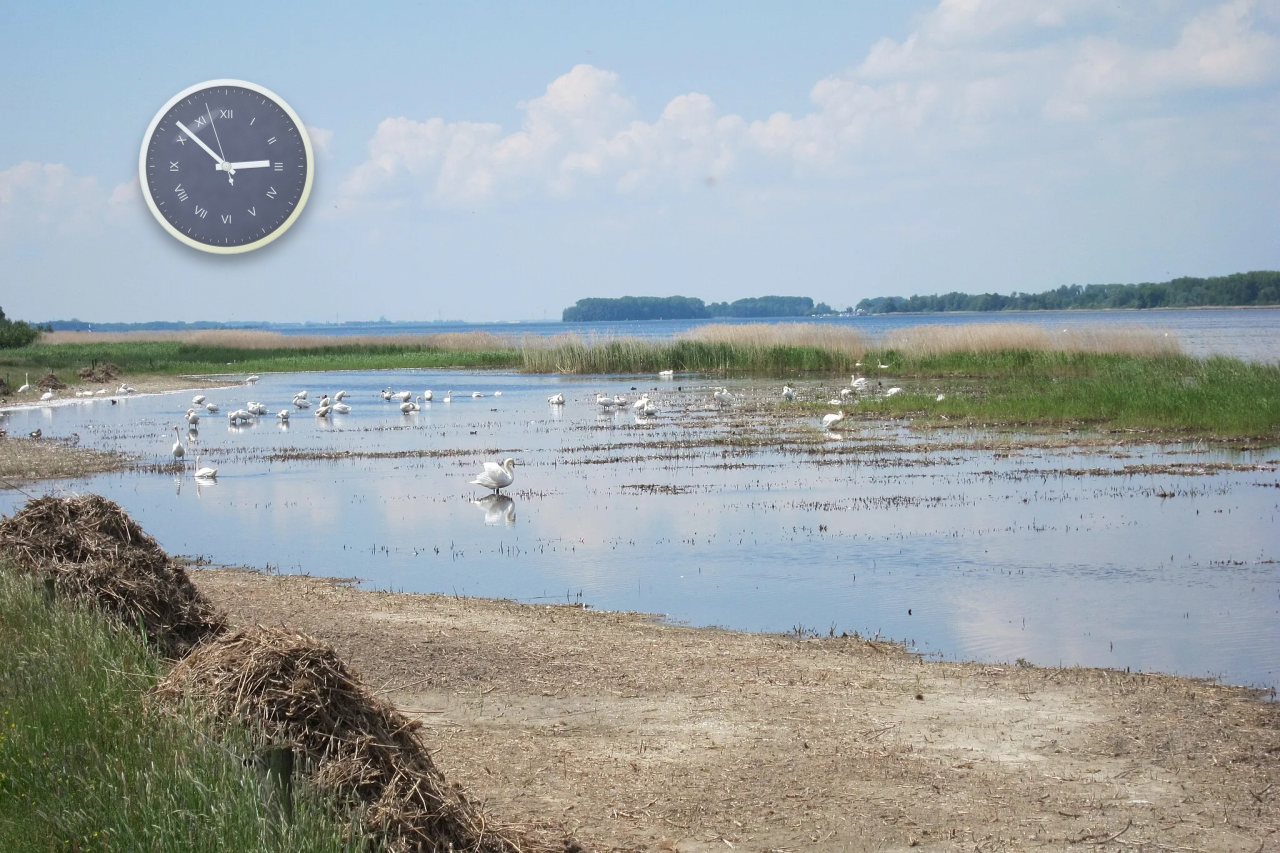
2:51:57
